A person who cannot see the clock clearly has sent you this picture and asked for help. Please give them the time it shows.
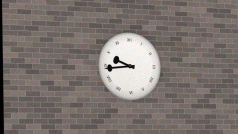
9:44
